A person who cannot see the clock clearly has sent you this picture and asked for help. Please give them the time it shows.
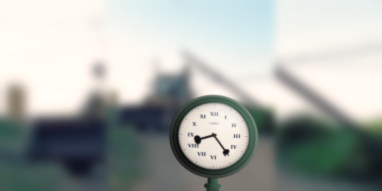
8:24
